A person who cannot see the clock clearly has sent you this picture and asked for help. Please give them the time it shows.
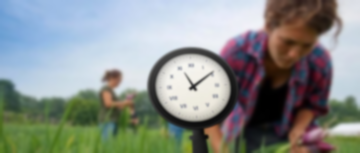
11:09
